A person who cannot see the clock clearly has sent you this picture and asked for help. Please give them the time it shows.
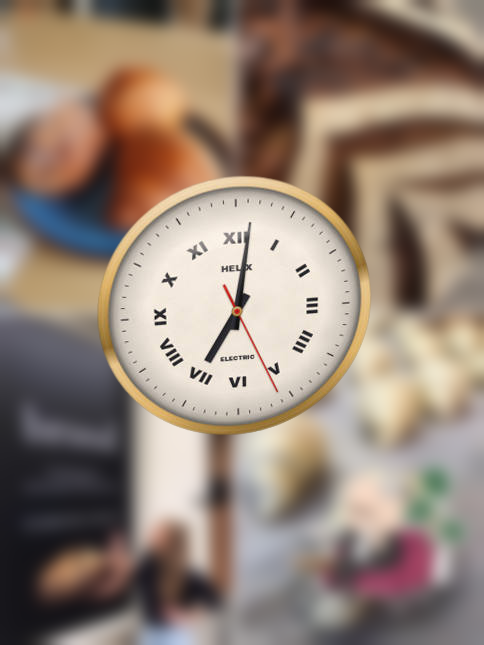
7:01:26
